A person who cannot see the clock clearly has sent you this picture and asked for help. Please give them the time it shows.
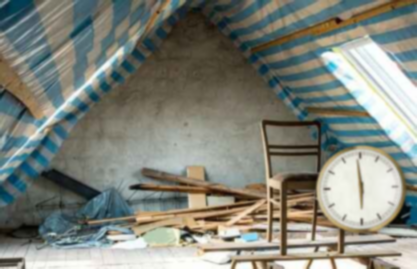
5:59
